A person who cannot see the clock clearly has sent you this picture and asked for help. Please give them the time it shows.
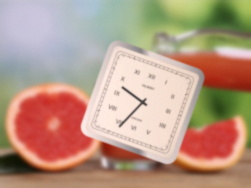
9:34
